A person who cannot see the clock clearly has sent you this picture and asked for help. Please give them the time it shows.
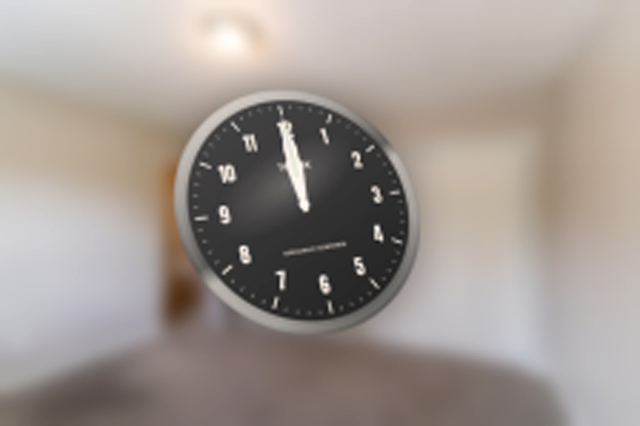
12:00
